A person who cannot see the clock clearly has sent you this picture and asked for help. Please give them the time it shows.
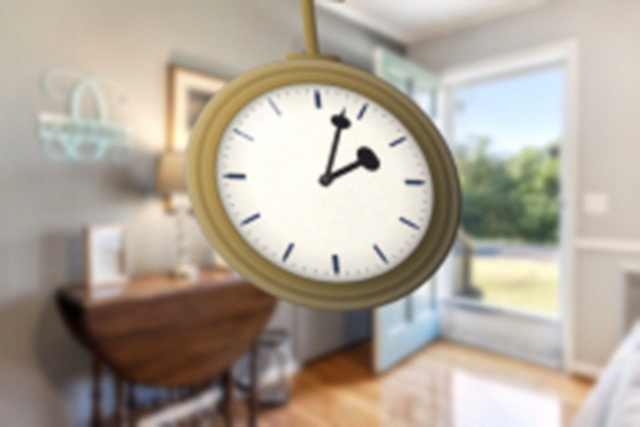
2:03
